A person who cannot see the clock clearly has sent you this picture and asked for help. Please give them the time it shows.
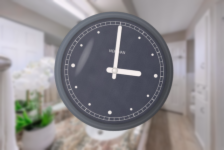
3:00
